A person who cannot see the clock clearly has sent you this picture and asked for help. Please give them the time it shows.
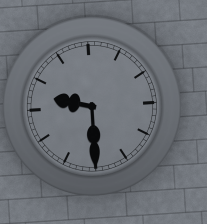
9:30
